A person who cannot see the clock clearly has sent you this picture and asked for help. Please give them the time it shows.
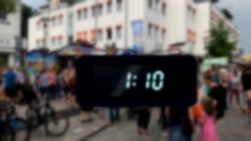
1:10
